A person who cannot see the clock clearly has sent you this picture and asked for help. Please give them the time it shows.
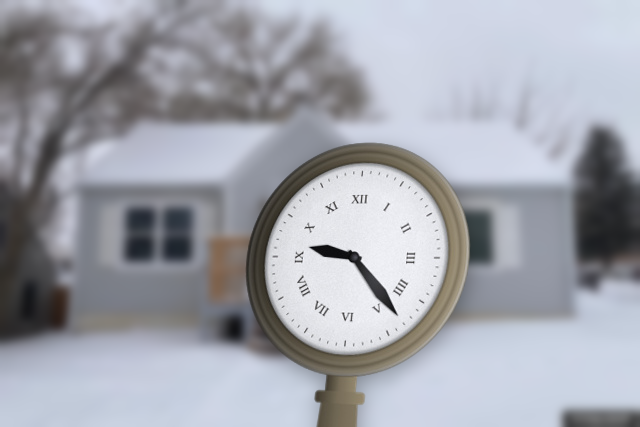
9:23
